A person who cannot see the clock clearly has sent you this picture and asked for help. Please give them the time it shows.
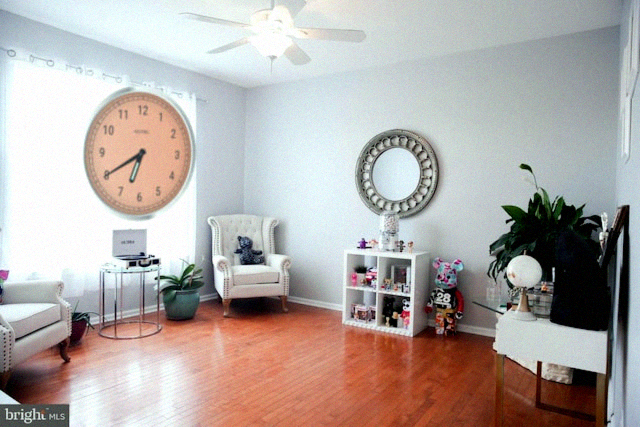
6:40
